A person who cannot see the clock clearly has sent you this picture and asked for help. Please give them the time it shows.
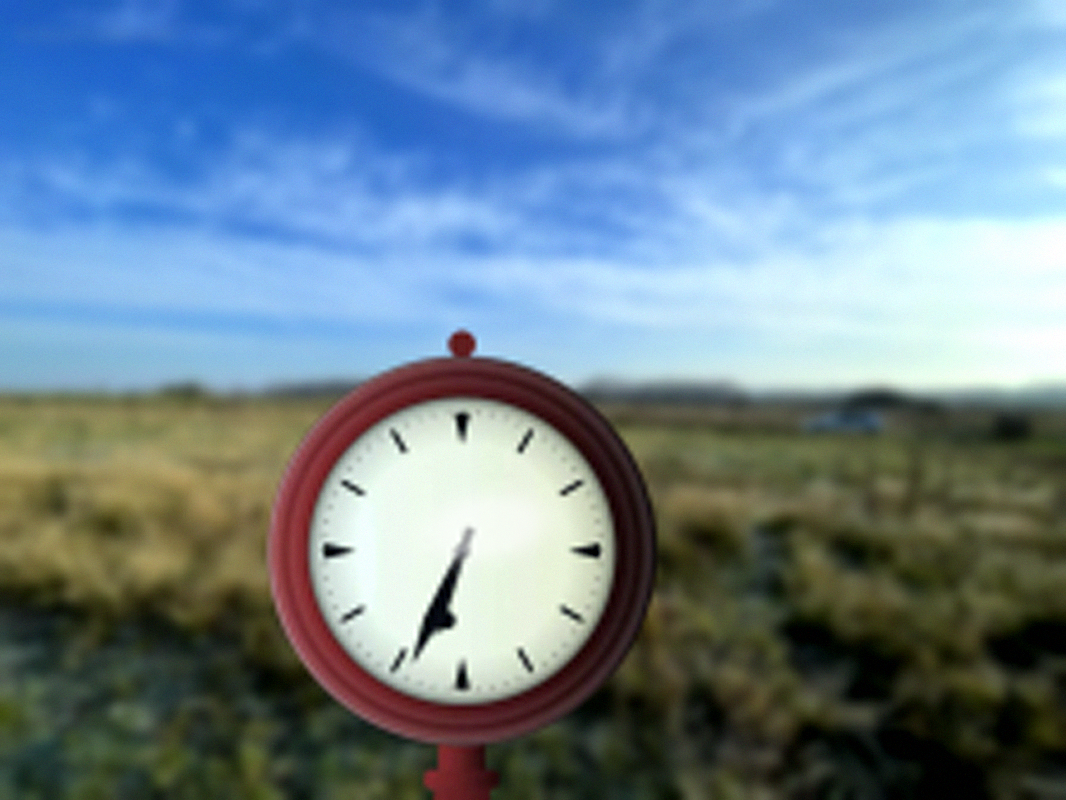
6:34
